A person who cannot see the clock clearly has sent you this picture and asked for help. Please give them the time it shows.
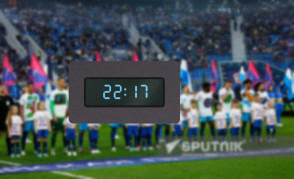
22:17
